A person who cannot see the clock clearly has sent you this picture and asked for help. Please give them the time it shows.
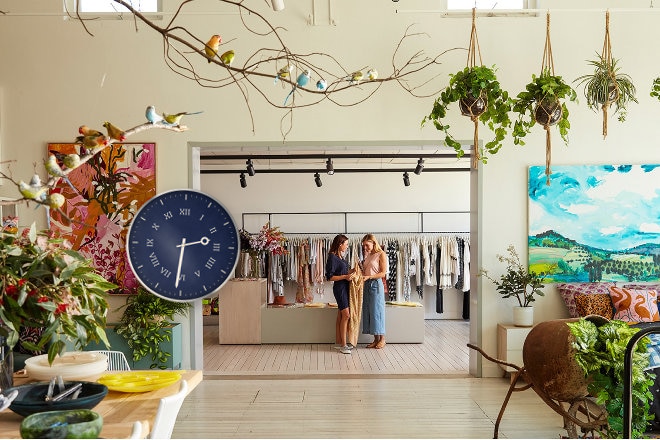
2:31
